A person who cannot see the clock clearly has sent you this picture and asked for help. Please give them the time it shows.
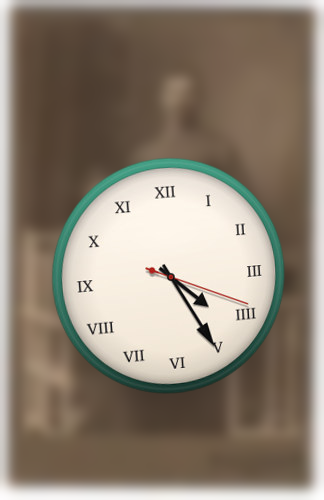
4:25:19
